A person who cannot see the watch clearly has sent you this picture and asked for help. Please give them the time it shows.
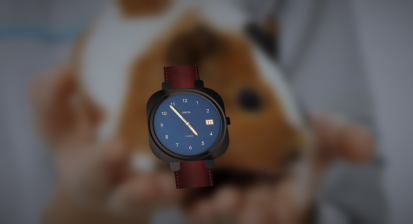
4:54
